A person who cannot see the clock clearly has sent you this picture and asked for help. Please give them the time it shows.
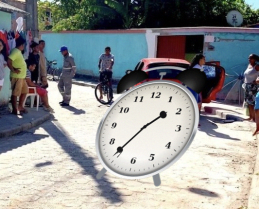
1:36
